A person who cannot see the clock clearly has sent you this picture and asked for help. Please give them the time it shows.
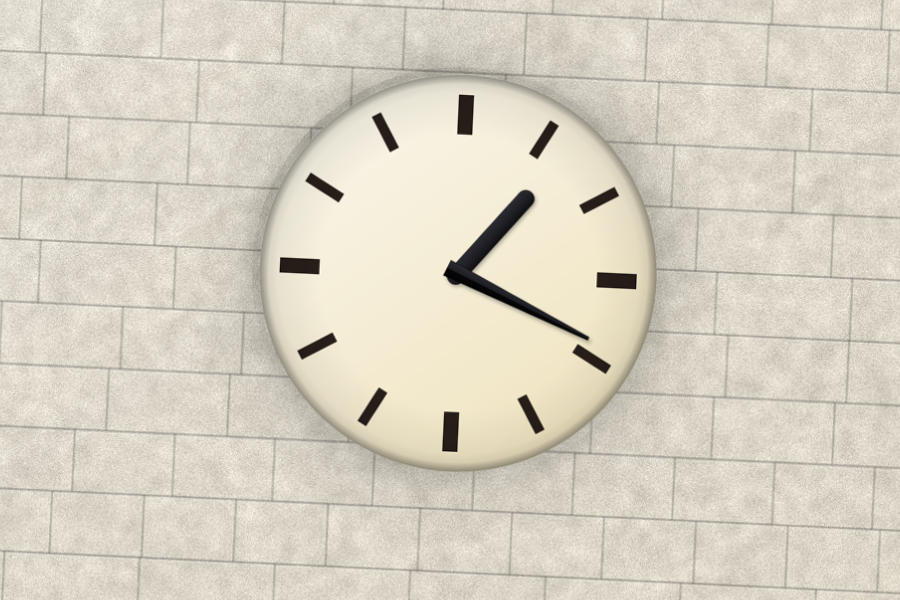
1:19
